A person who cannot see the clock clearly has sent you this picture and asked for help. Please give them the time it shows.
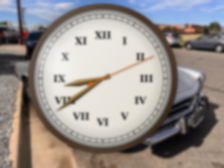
8:39:11
